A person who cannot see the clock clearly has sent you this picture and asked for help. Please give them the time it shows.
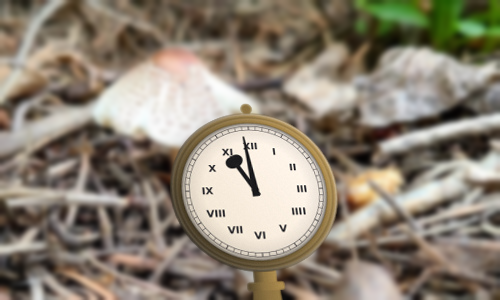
10:59
